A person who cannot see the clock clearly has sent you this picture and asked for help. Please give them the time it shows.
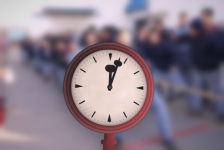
12:03
